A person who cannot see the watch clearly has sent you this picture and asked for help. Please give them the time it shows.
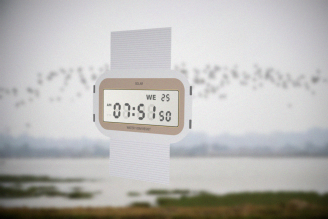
7:51:50
